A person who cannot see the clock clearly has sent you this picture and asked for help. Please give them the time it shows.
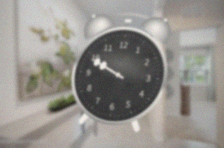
9:49
